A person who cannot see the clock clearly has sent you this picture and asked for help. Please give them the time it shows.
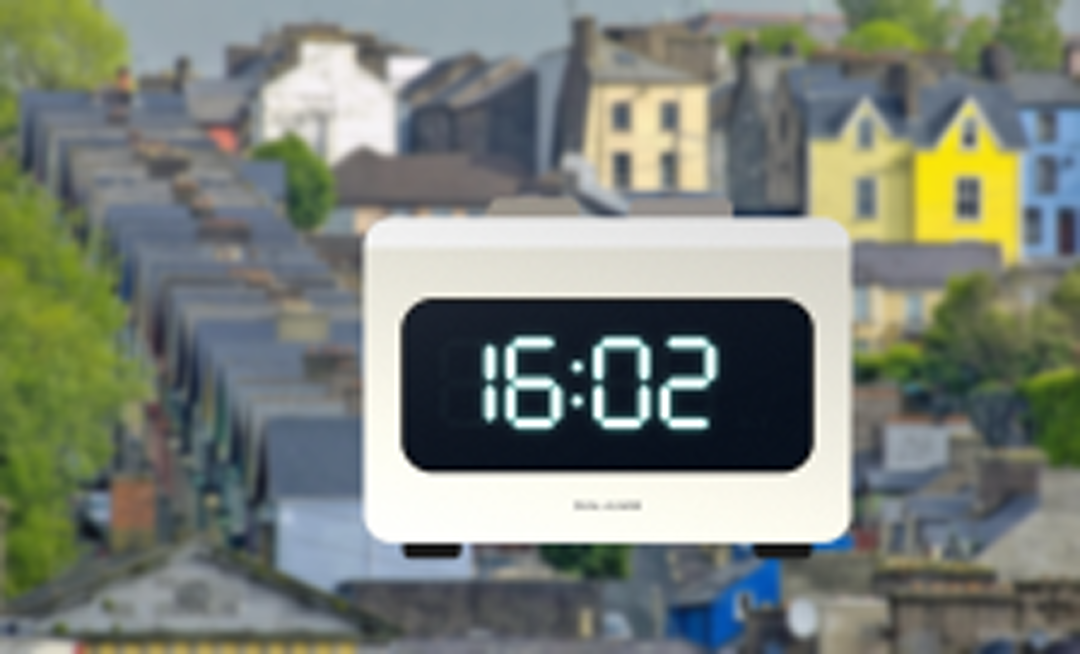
16:02
